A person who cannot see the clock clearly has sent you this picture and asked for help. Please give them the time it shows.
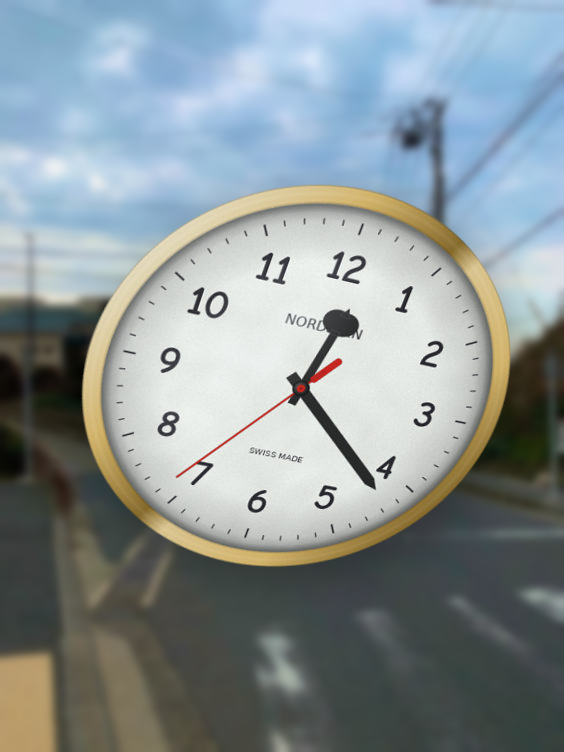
12:21:36
